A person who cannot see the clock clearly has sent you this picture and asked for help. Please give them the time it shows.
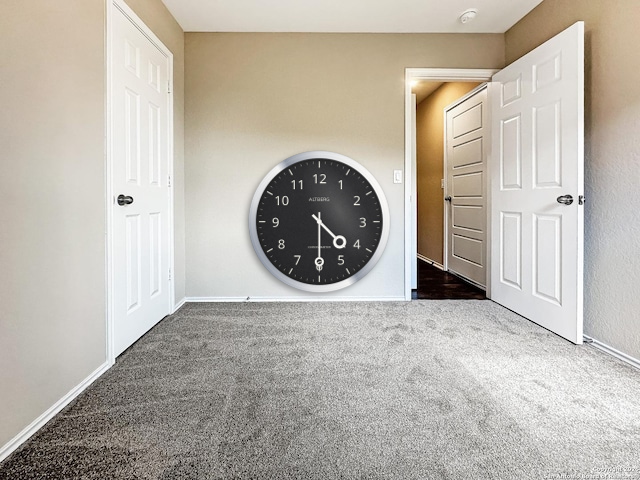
4:30
